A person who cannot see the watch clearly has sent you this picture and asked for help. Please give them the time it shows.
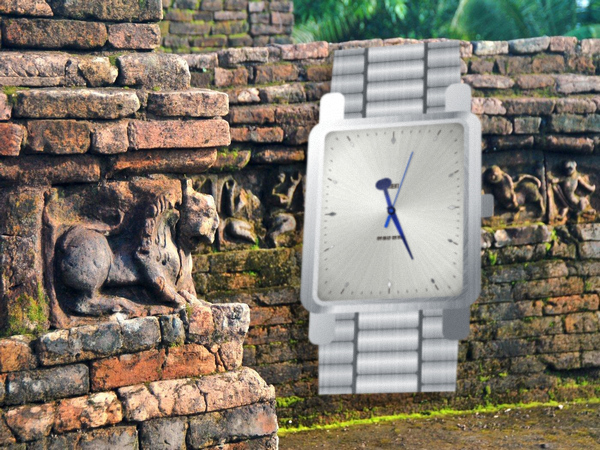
11:26:03
